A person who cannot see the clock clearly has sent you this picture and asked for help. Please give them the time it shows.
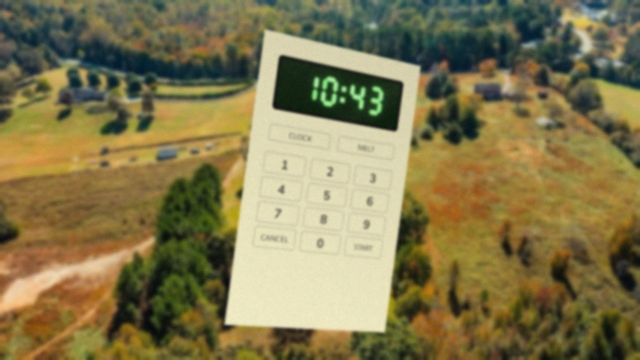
10:43
